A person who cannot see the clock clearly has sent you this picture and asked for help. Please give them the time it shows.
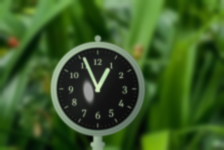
12:56
